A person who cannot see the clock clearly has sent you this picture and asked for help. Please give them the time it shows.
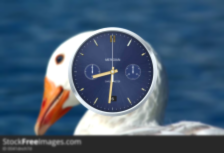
8:31
